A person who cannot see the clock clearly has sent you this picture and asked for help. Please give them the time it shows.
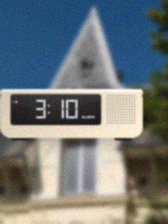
3:10
